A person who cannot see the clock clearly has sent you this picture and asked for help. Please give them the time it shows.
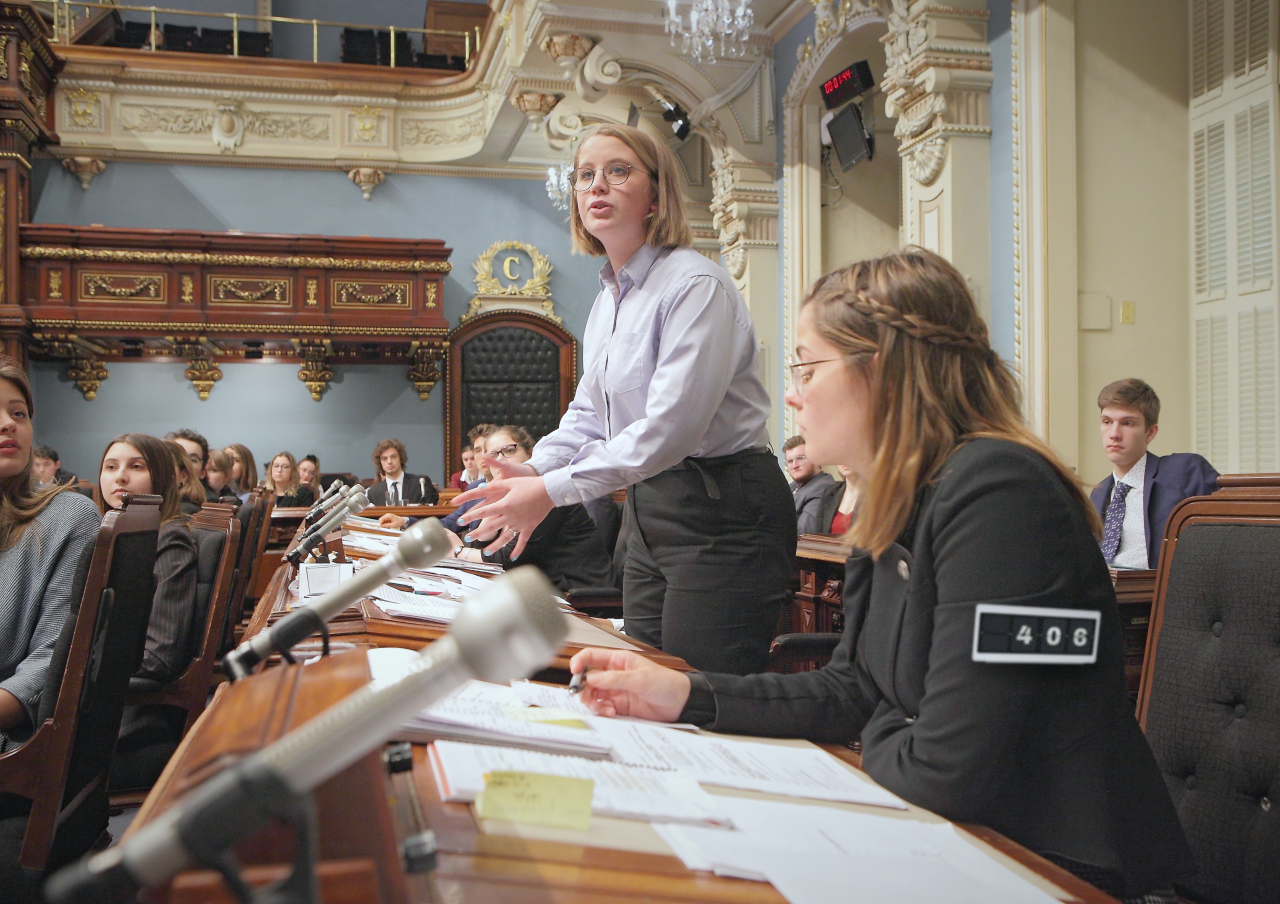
4:06
